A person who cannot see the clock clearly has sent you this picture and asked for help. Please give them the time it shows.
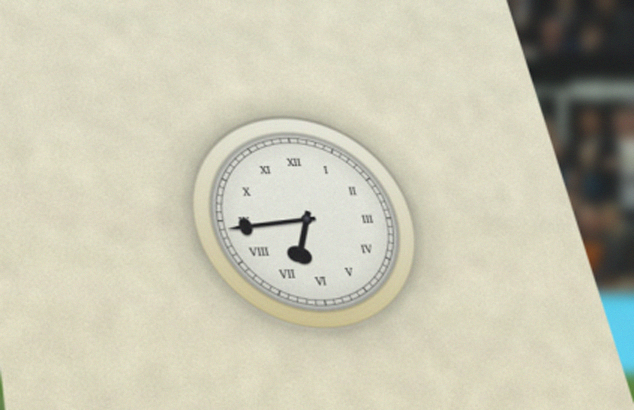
6:44
